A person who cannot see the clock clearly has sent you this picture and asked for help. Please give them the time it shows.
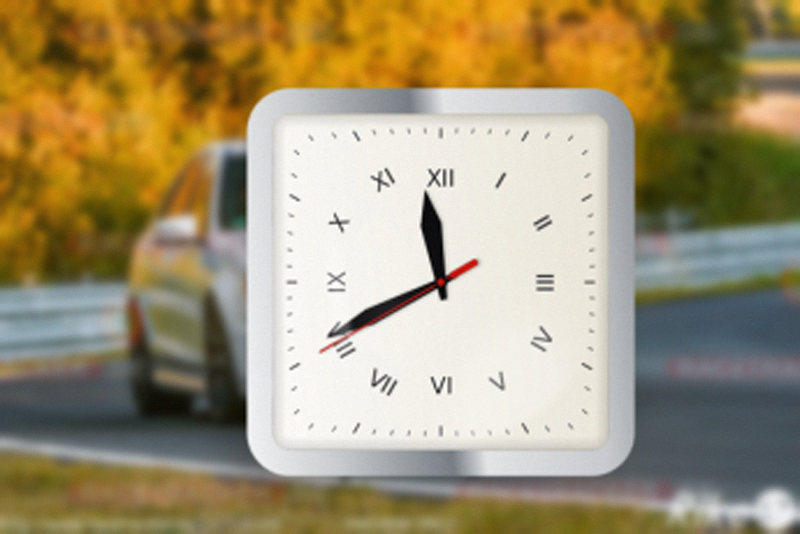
11:40:40
